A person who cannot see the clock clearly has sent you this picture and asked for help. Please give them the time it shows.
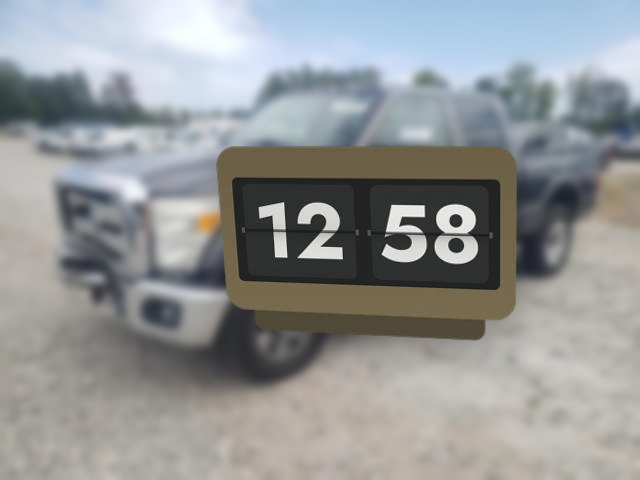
12:58
